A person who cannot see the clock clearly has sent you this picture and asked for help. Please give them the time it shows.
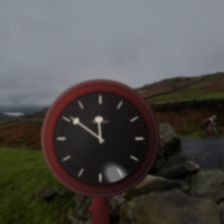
11:51
